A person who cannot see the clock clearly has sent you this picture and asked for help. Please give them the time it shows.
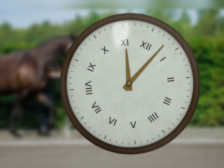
11:03
